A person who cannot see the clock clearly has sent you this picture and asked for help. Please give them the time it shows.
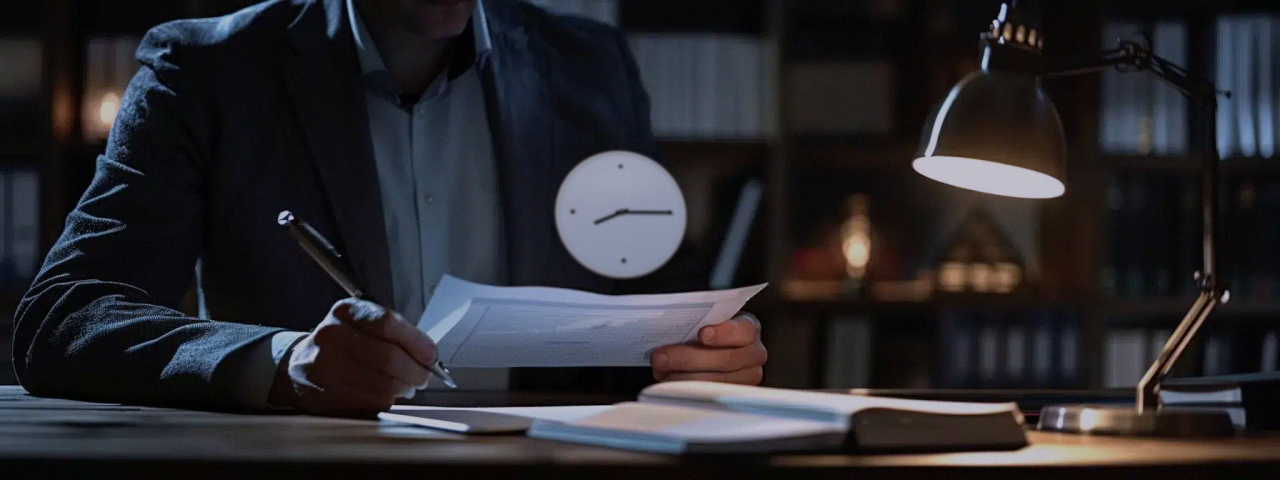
8:15
